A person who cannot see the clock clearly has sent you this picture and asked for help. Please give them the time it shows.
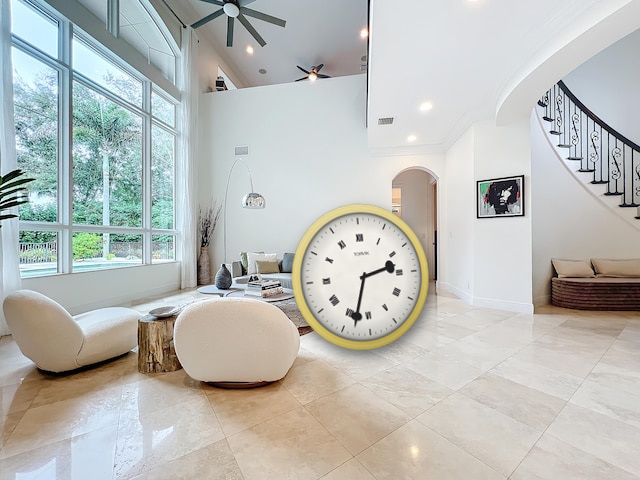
2:33
